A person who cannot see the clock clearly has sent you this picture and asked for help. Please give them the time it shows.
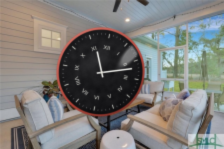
11:12
